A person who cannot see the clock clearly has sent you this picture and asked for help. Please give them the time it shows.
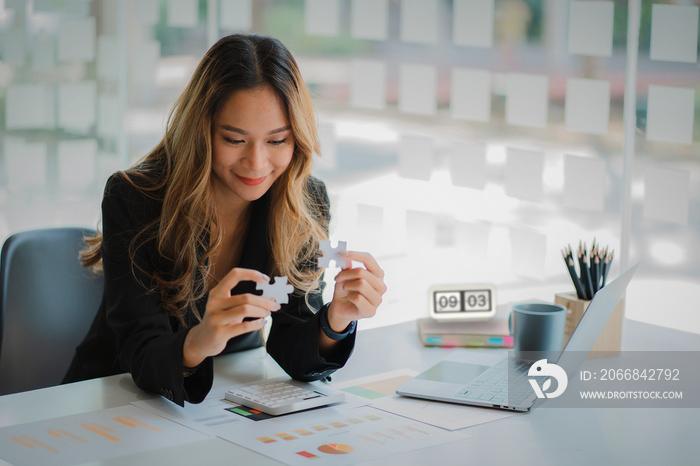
9:03
